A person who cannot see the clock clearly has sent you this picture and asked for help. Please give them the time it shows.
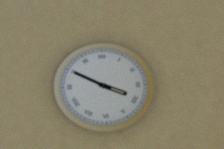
3:50
